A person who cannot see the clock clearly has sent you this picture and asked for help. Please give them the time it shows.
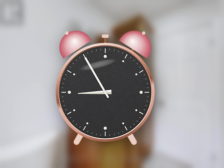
8:55
